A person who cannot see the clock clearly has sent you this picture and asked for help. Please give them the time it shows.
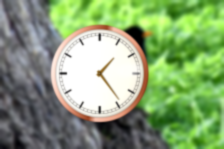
1:24
